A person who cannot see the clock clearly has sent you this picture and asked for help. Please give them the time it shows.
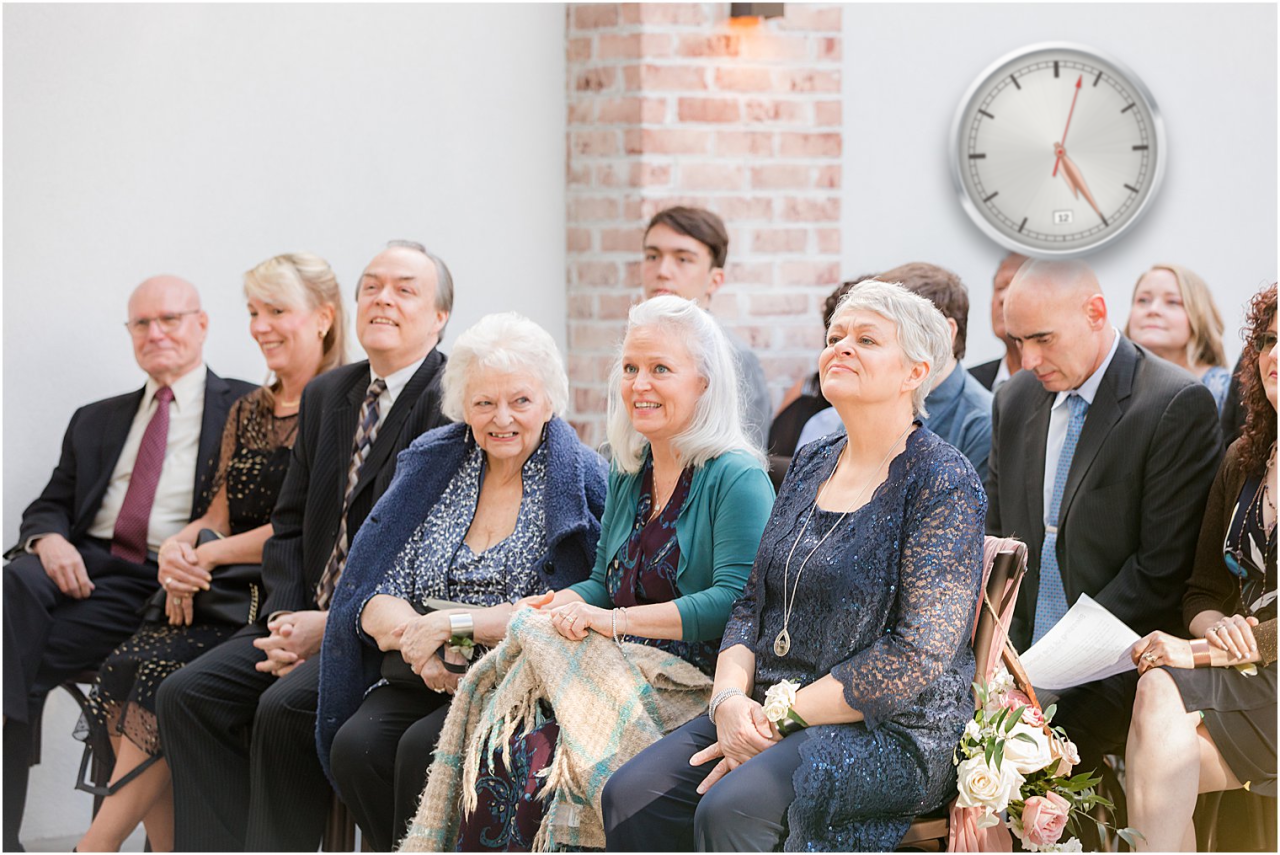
5:25:03
